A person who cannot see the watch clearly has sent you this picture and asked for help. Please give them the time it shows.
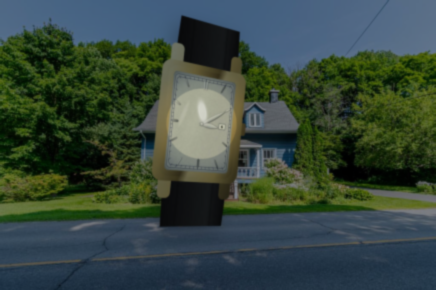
3:10
